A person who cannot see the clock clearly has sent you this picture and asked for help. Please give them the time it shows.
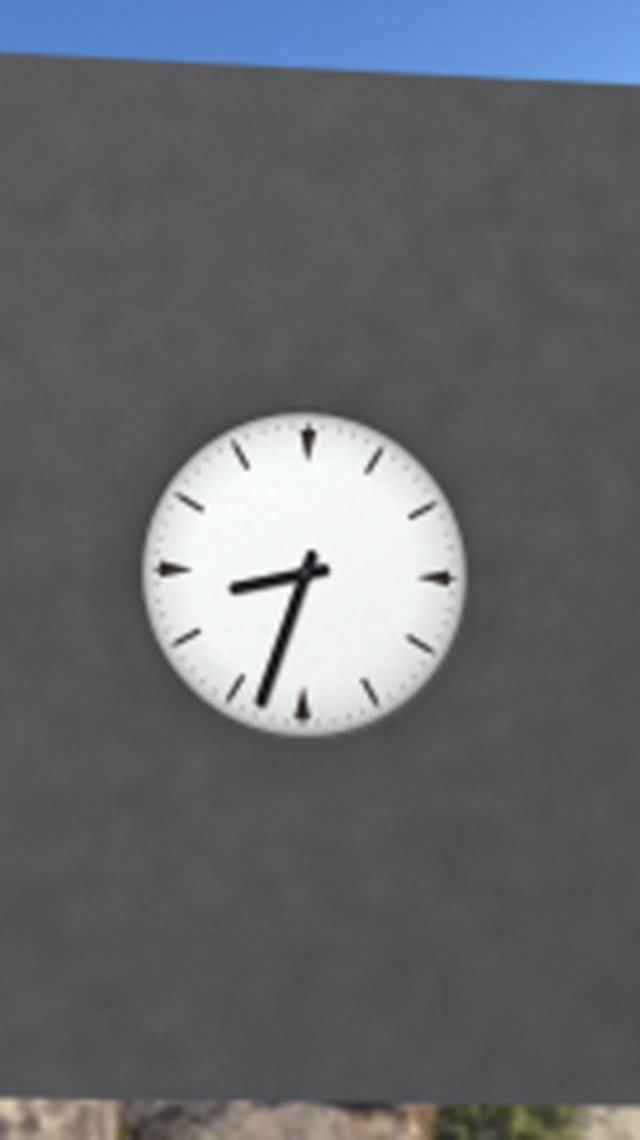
8:33
